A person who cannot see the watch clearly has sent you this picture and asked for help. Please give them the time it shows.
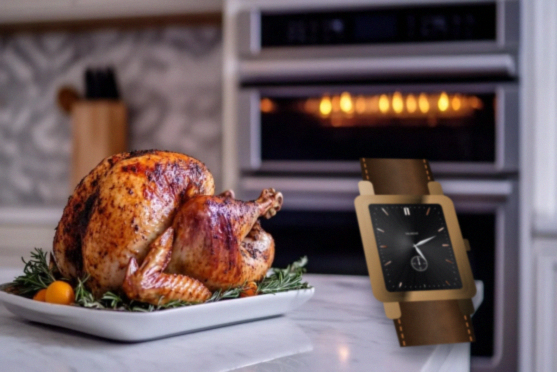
5:11
